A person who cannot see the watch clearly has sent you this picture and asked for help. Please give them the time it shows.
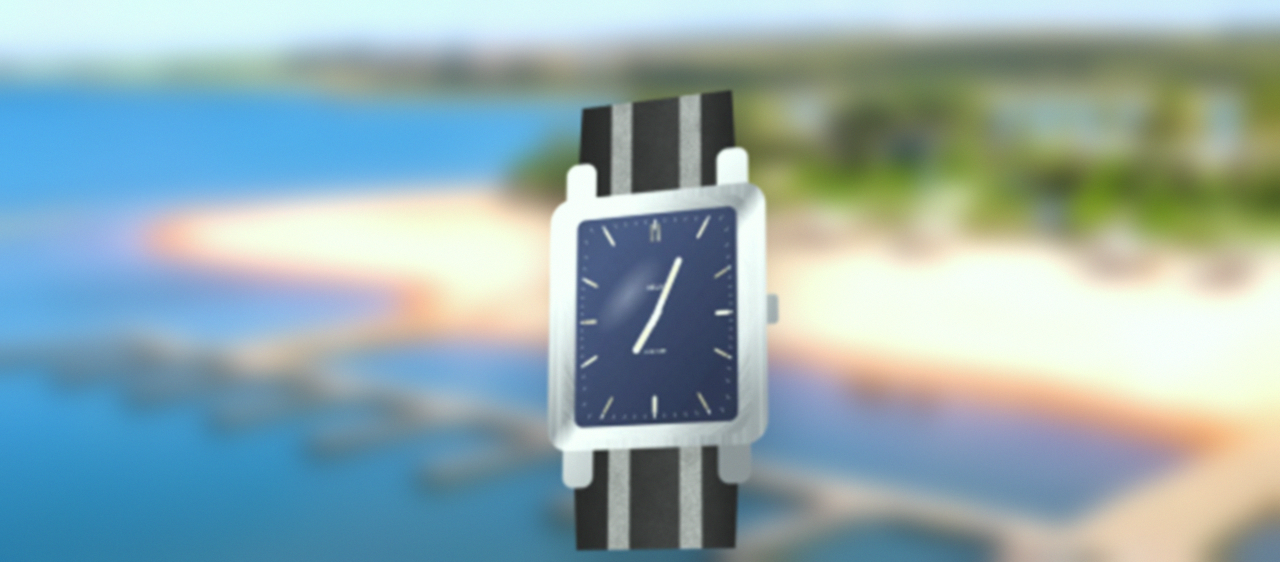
7:04
